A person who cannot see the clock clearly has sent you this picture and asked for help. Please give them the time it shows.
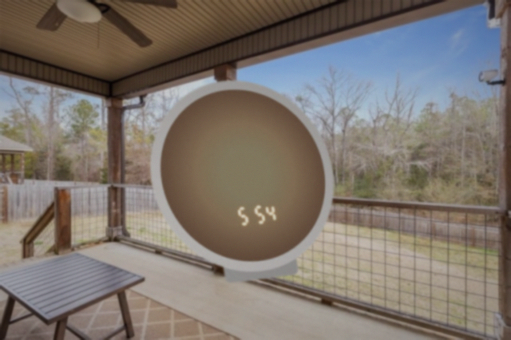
5:54
